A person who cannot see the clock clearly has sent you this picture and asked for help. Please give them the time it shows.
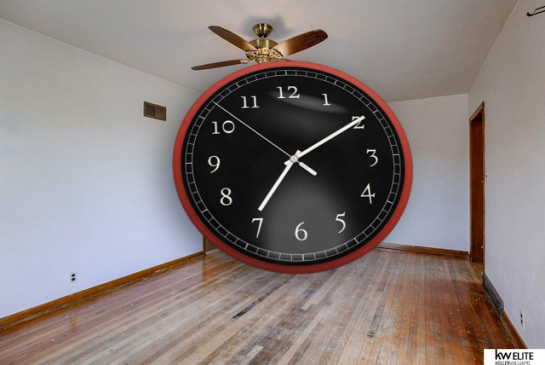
7:09:52
